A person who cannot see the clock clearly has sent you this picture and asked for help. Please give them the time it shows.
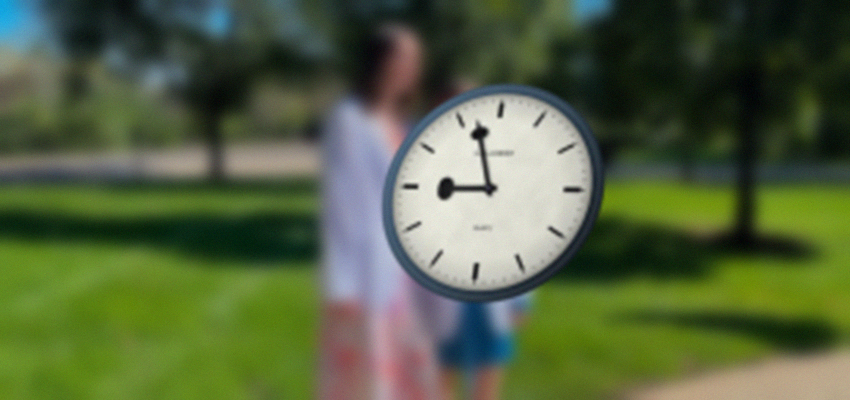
8:57
